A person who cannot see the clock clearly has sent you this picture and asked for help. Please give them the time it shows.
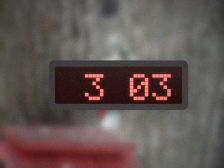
3:03
